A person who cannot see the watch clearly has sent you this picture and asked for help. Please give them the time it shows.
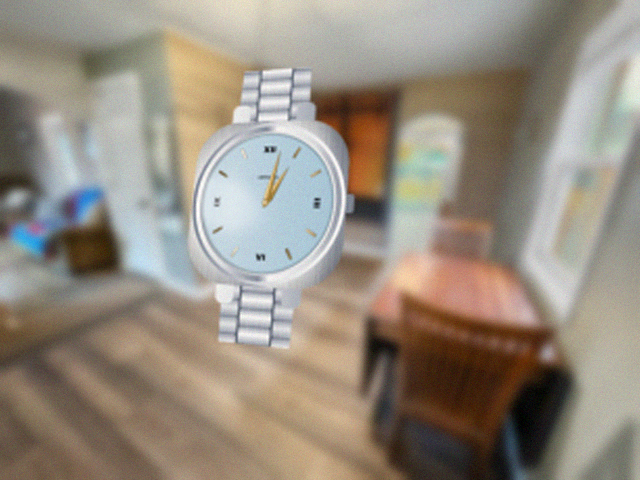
1:02
